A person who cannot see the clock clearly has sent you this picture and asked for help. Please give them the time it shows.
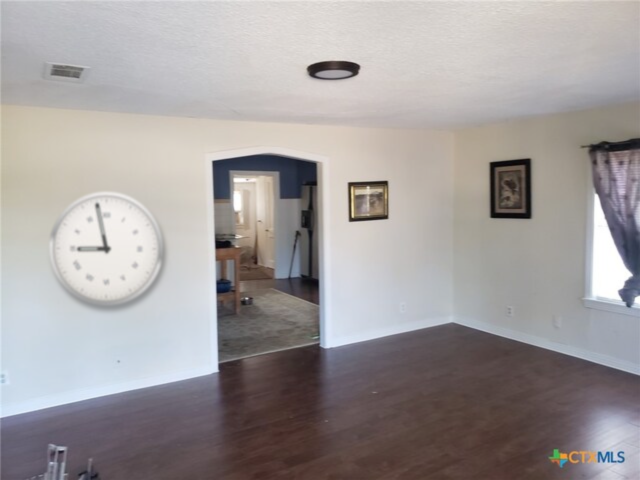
8:58
